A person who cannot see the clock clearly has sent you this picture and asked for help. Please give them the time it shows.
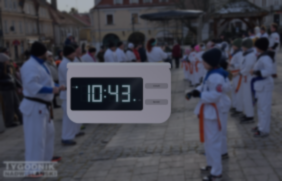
10:43
